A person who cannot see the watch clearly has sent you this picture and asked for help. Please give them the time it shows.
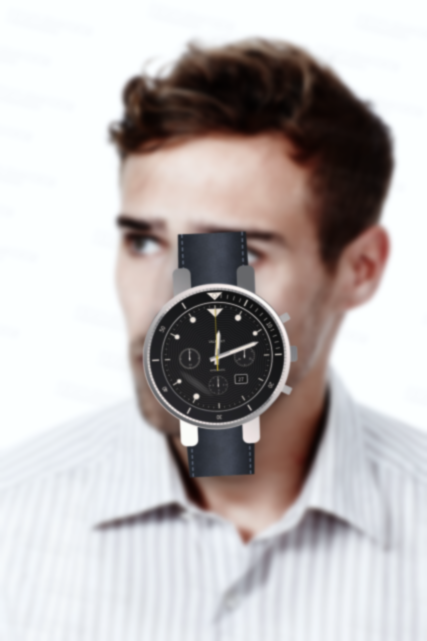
12:12
